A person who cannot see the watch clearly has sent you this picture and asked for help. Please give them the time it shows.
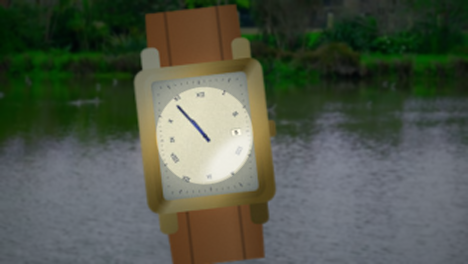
10:54
